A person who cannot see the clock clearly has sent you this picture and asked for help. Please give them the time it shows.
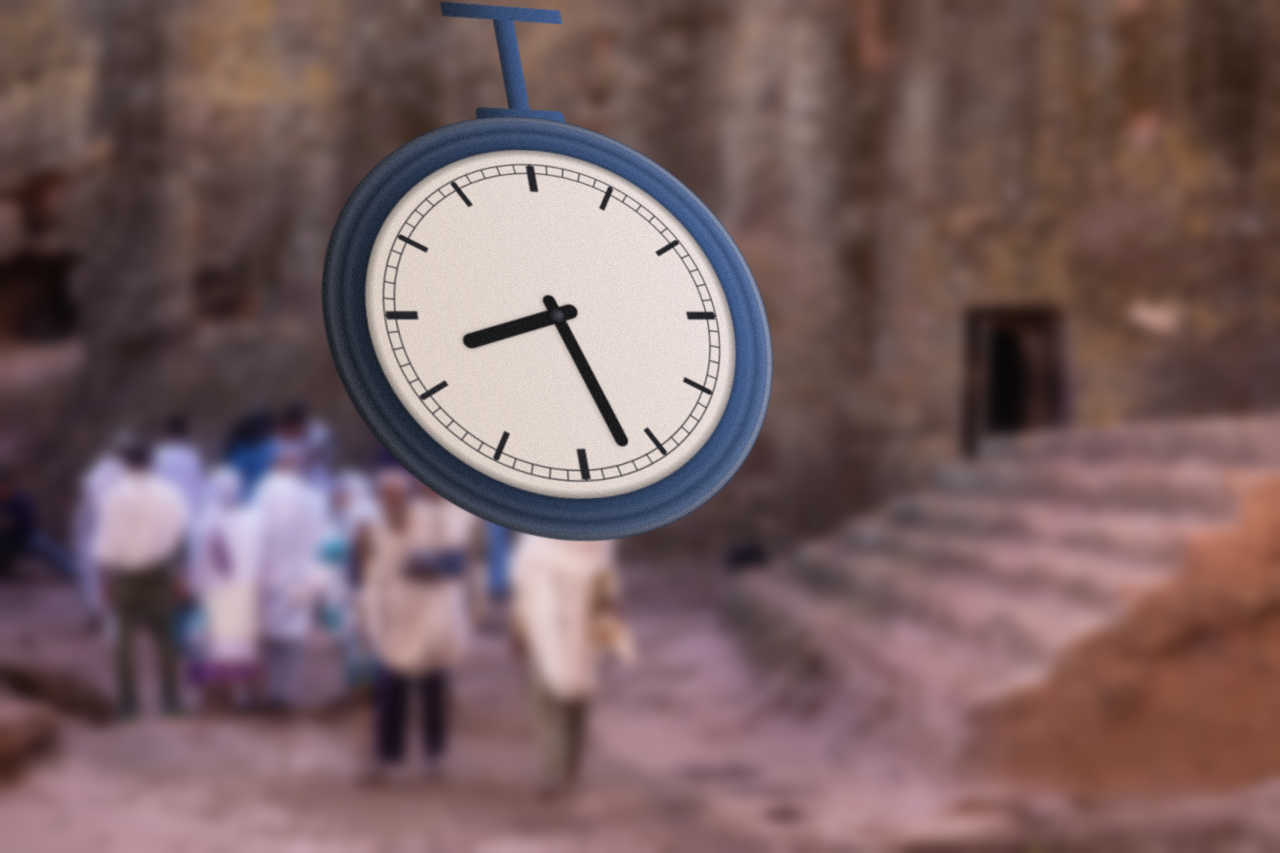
8:27
